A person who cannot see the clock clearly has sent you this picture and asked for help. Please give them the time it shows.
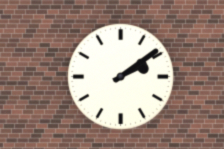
2:09
